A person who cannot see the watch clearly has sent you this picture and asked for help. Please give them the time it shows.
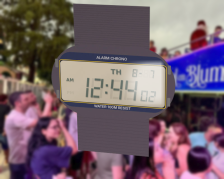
12:44:02
